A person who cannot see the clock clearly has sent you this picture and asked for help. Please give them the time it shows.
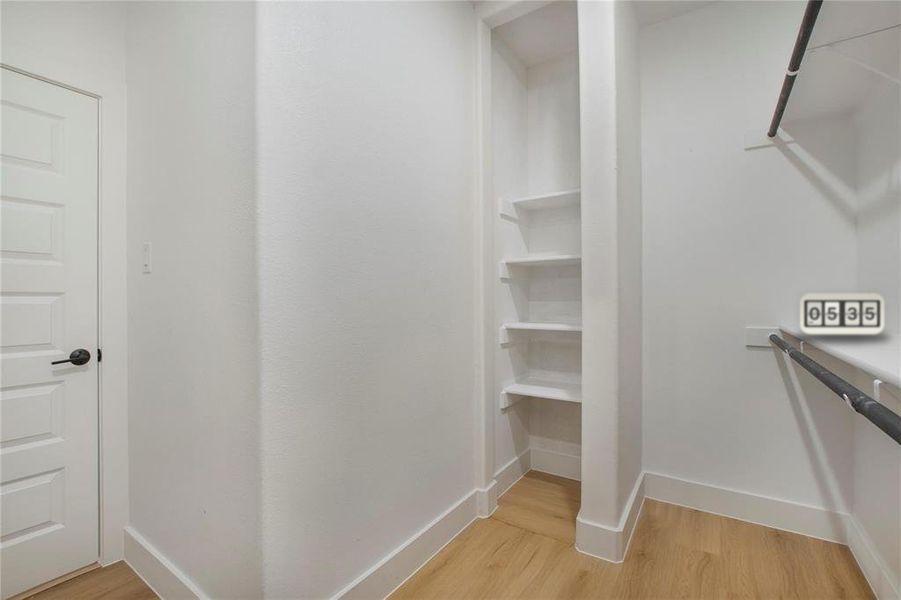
5:35
